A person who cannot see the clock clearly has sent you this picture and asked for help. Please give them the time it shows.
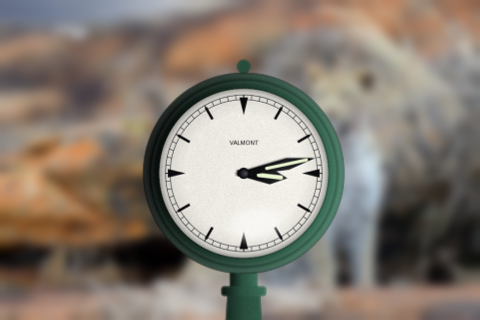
3:13
